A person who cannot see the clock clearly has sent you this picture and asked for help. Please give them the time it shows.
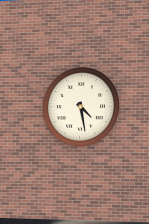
4:28
